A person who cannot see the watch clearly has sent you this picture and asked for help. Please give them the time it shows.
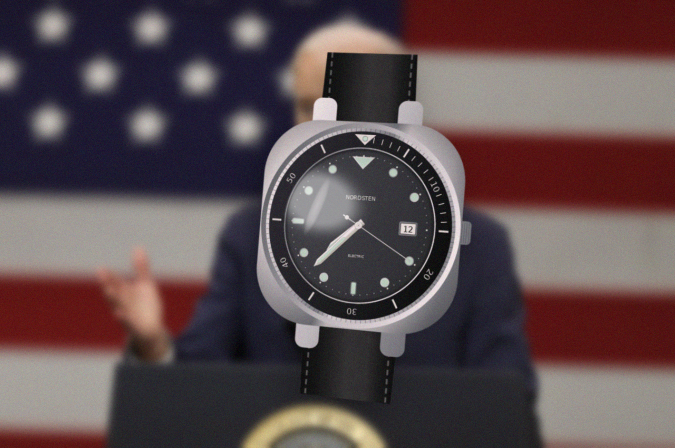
7:37:20
